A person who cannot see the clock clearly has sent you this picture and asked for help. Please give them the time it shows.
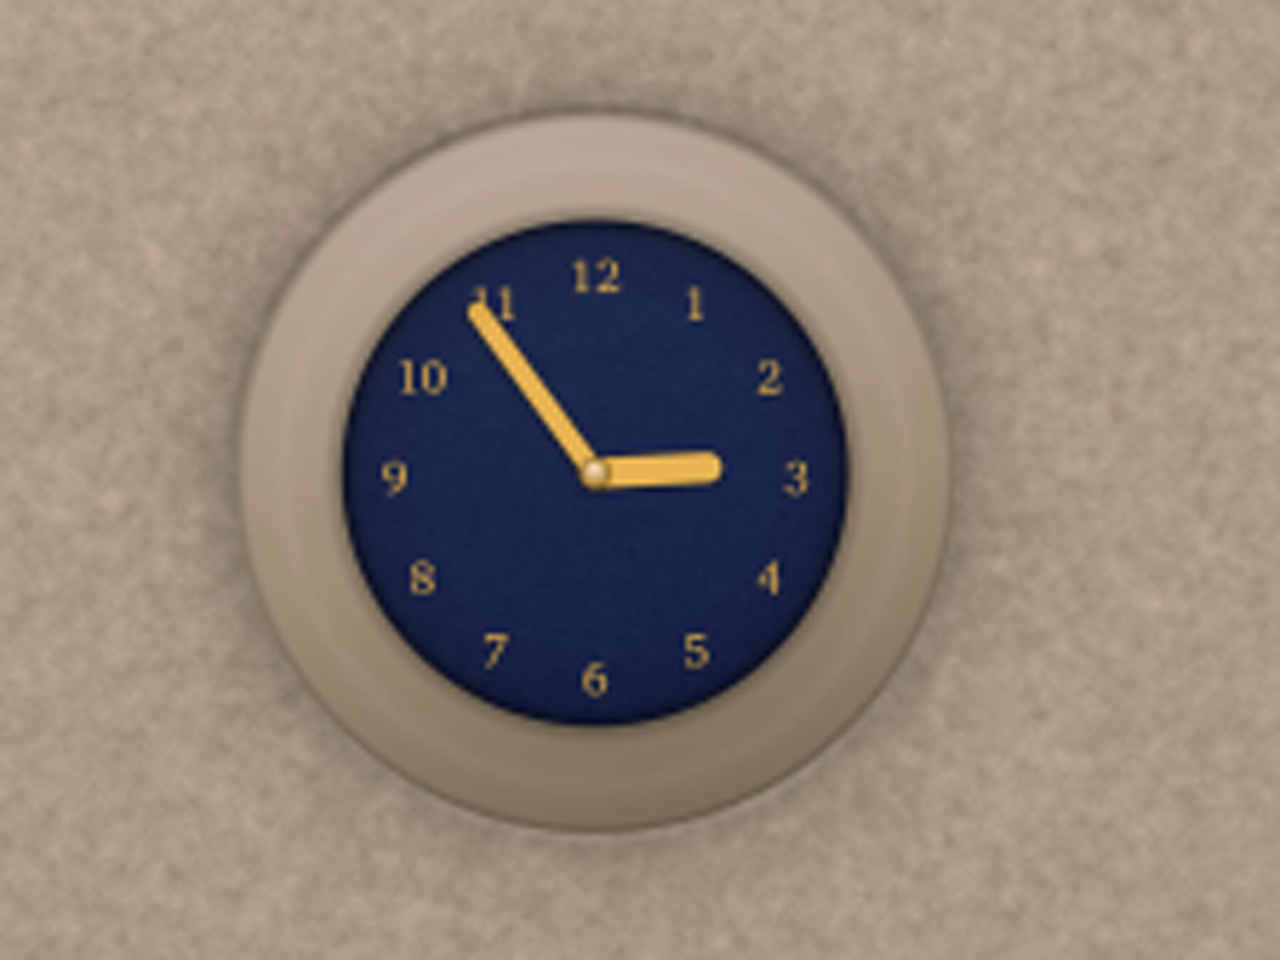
2:54
